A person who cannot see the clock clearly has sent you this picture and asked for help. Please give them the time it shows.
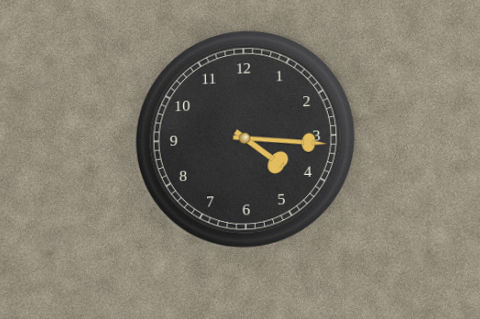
4:16
